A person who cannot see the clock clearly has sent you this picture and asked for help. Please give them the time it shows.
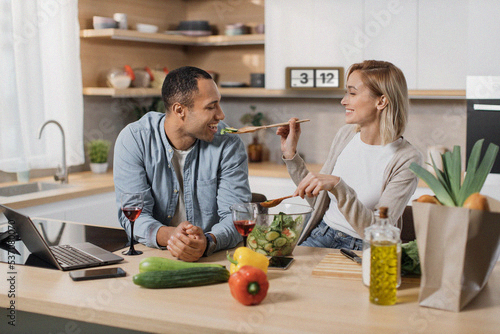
3:12
